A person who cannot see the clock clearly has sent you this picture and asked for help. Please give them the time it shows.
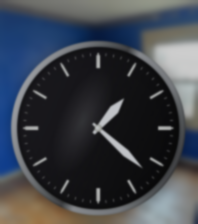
1:22
